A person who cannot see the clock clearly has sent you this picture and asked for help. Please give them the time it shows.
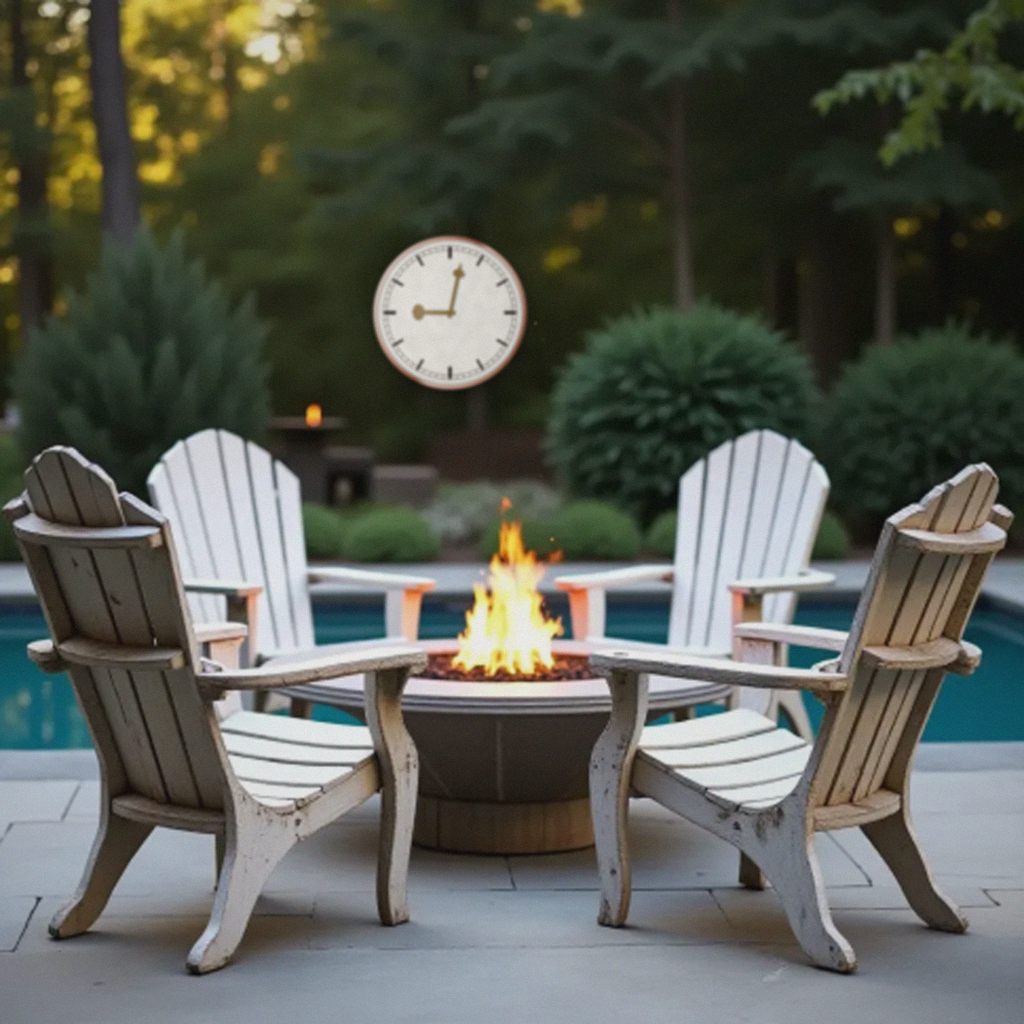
9:02
